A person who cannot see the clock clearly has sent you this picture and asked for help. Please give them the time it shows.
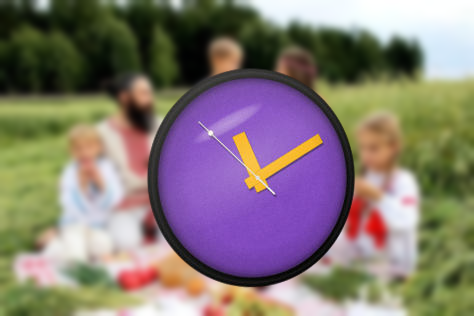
11:09:52
